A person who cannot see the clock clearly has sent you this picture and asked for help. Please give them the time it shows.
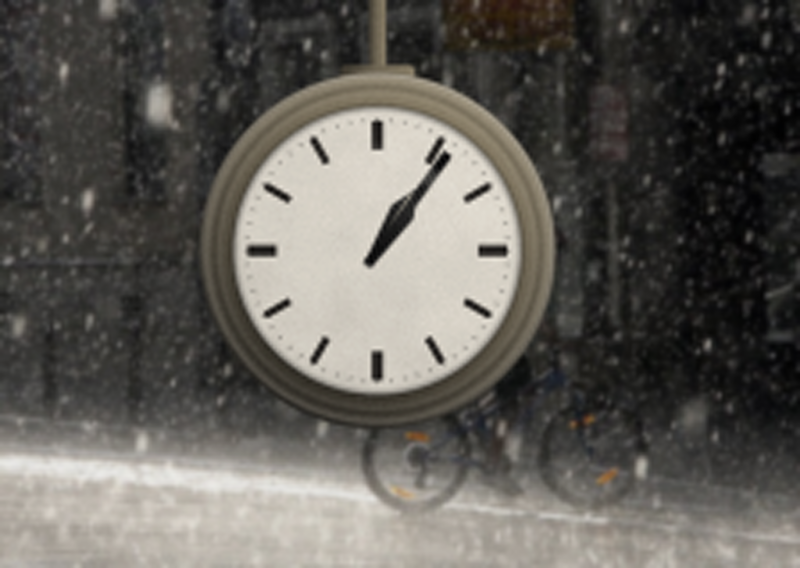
1:06
